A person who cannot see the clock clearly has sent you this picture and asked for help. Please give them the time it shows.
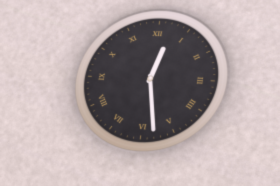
12:28
